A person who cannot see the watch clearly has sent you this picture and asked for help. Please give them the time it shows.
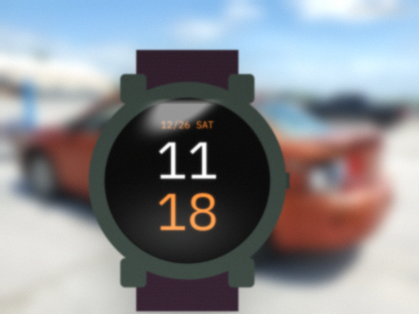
11:18
